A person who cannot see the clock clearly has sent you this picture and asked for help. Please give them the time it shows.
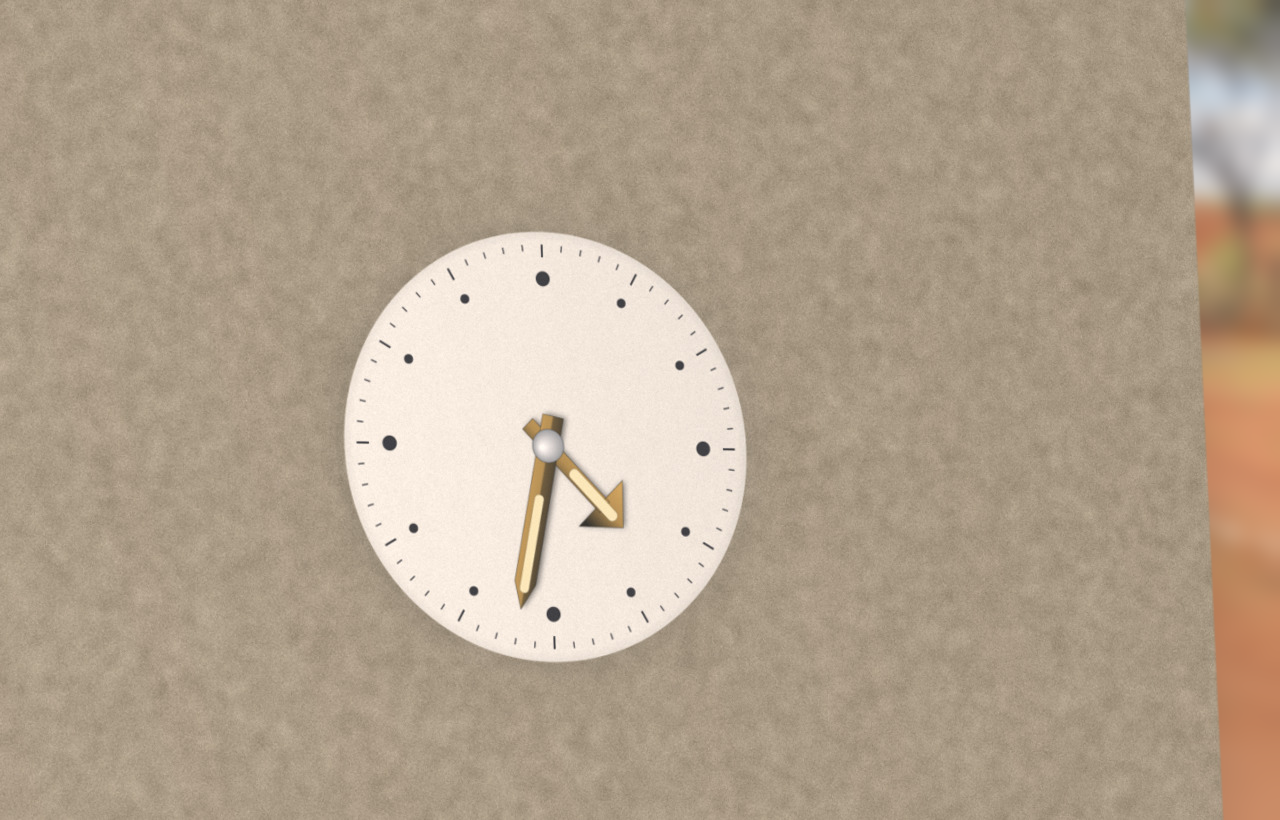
4:32
